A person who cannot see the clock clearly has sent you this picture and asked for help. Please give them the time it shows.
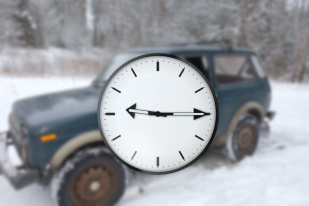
9:15
